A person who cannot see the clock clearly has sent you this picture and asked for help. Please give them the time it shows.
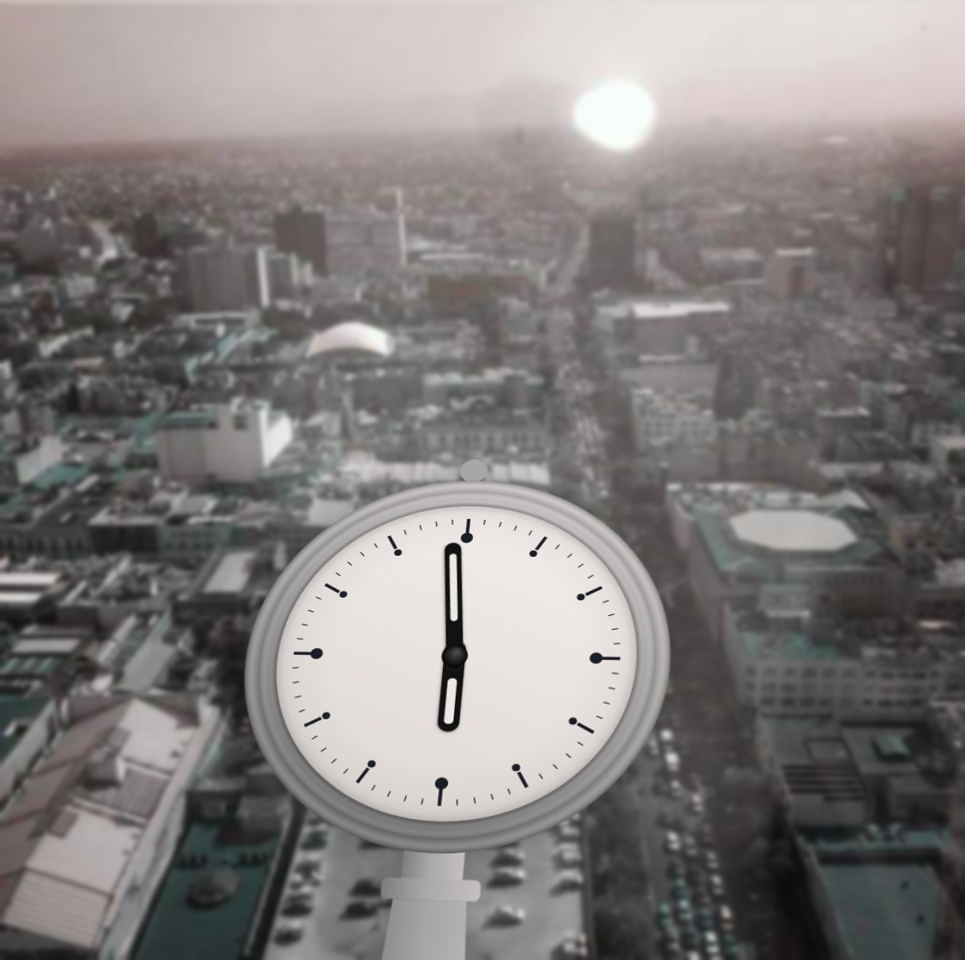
5:59
